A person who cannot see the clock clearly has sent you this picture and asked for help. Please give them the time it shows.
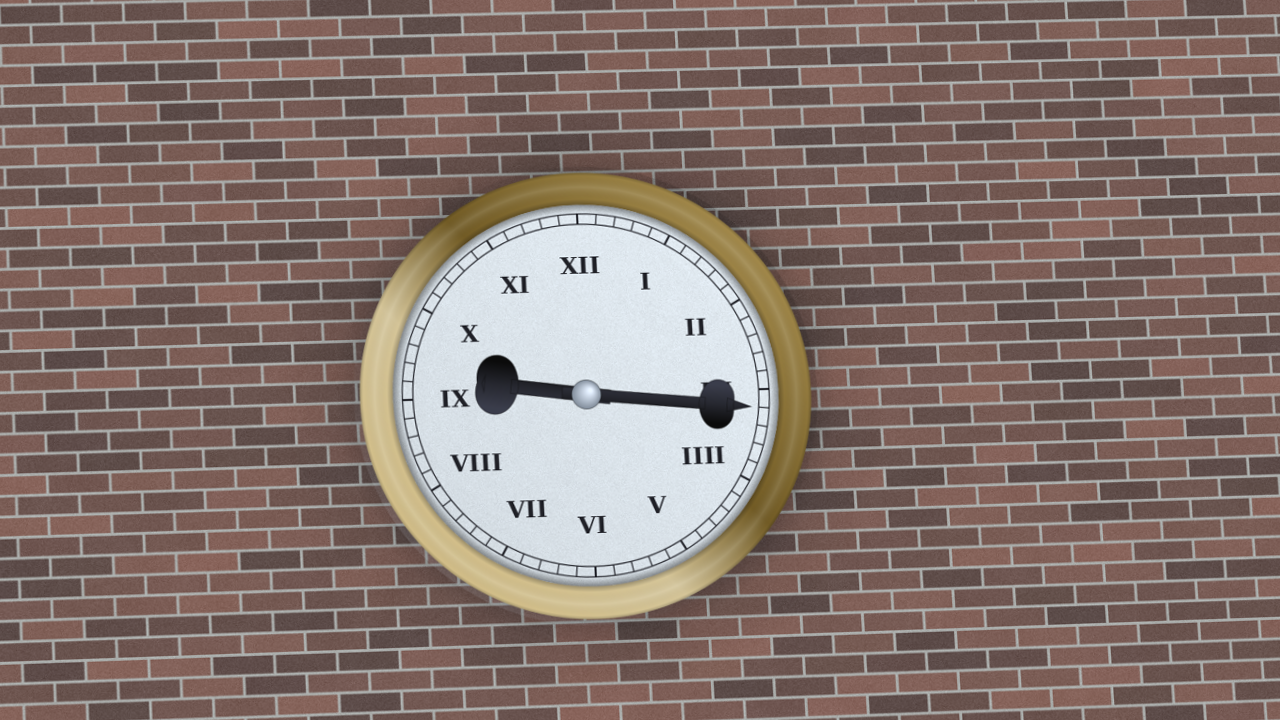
9:16
